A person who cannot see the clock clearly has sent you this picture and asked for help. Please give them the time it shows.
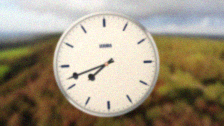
7:42
